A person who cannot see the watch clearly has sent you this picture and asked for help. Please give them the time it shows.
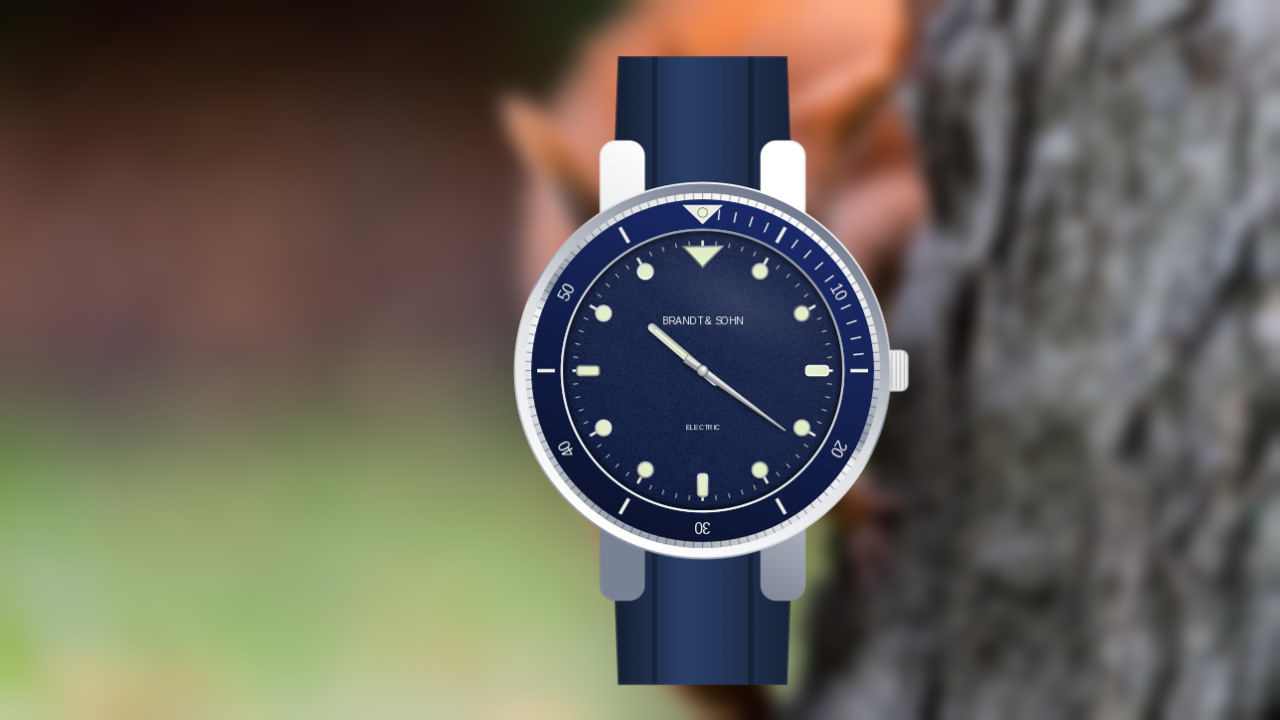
10:21
